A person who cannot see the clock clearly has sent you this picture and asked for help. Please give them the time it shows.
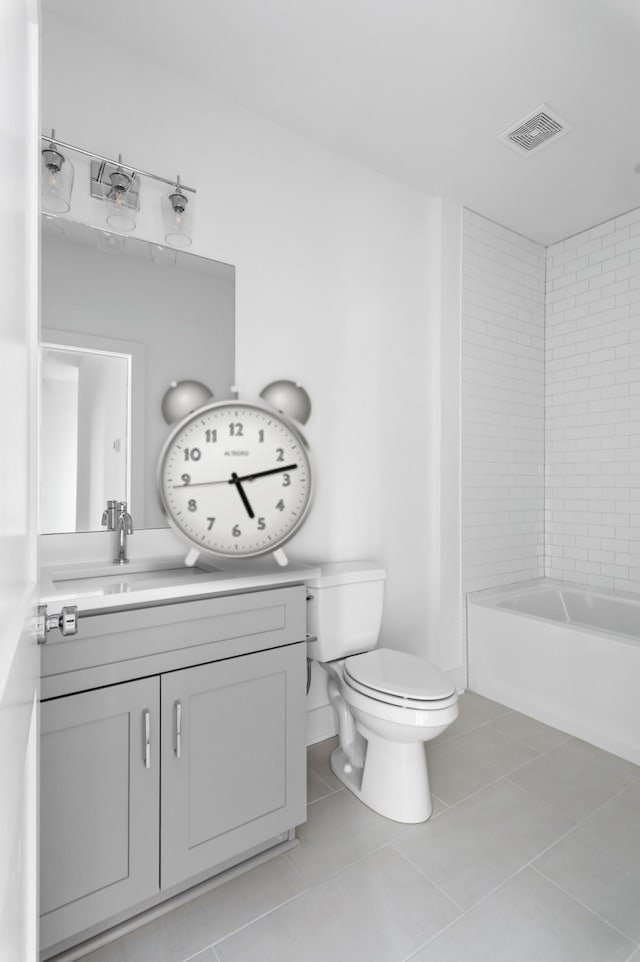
5:12:44
